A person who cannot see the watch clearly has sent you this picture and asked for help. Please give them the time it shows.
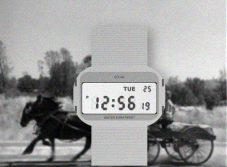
12:56:19
